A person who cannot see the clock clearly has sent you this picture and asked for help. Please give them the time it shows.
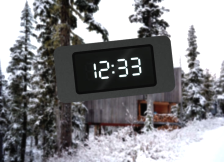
12:33
